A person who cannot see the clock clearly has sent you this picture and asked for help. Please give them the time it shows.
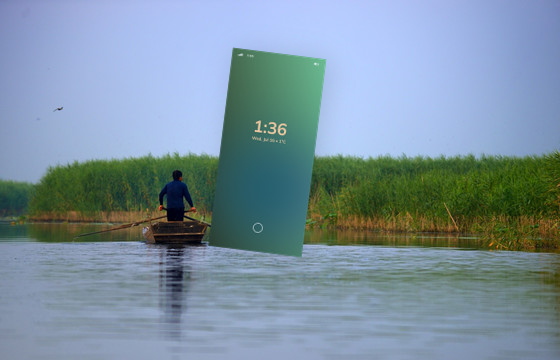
1:36
